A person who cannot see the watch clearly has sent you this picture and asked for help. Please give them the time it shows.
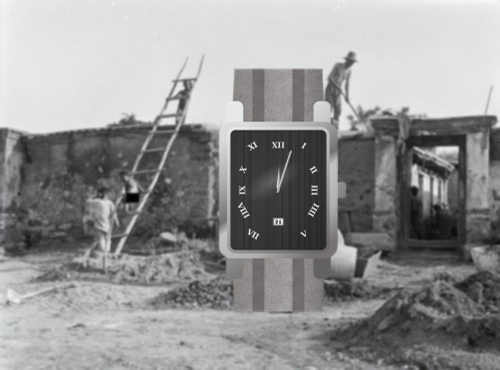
12:03
